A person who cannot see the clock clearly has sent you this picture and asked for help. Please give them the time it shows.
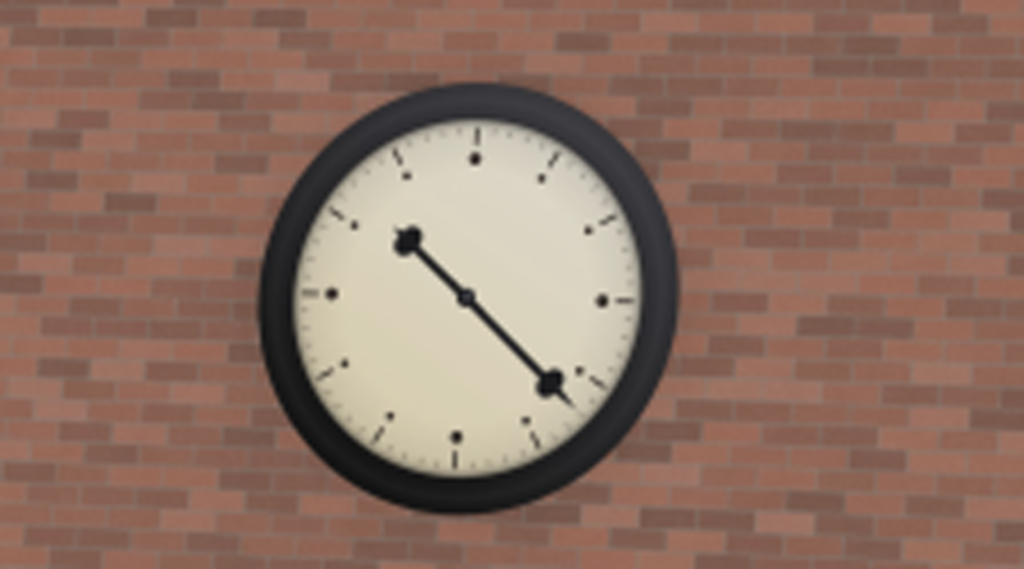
10:22
